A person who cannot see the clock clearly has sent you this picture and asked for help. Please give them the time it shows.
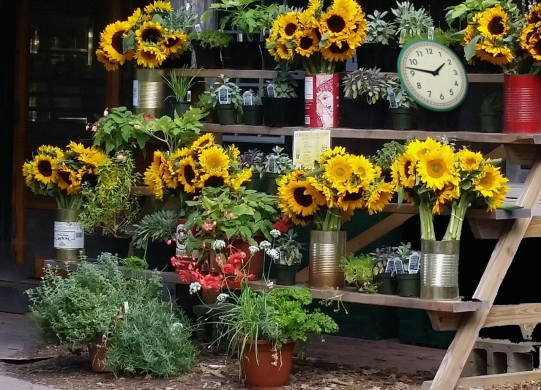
1:47
